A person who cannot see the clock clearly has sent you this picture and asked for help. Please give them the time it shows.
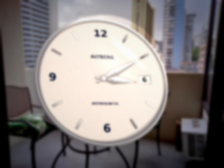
3:10
